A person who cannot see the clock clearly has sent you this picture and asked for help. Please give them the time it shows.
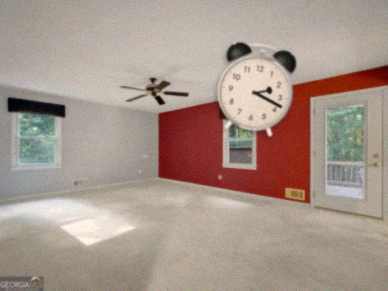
2:18
